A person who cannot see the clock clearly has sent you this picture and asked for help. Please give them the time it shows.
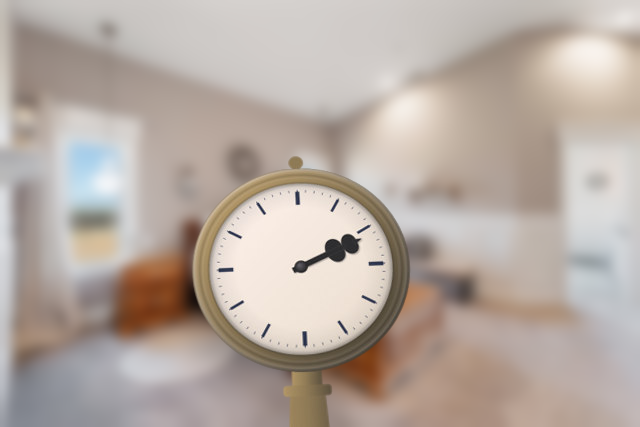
2:11
